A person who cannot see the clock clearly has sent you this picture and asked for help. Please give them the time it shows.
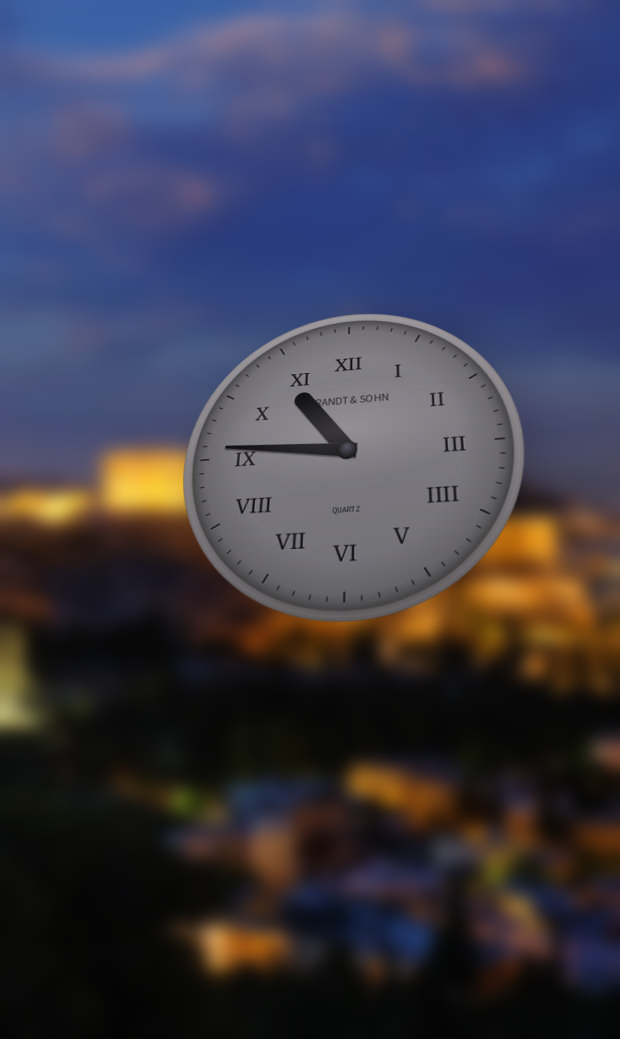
10:46
